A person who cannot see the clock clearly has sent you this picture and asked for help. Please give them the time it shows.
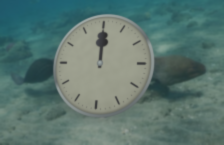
12:00
